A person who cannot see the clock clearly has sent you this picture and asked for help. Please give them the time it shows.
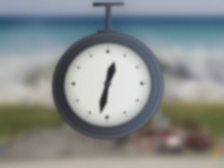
12:32
